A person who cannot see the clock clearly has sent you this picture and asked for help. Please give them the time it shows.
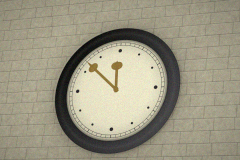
11:52
